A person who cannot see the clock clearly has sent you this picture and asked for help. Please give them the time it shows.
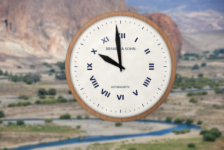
9:59
